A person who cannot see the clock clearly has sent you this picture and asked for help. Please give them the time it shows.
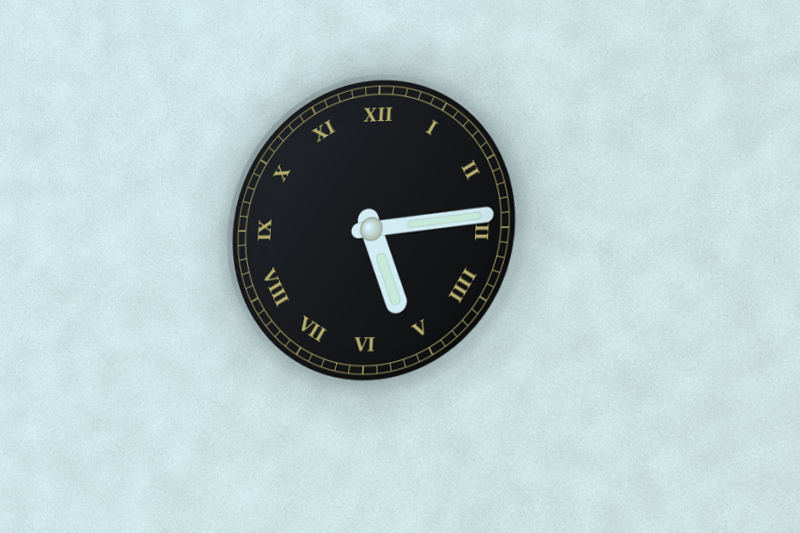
5:14
